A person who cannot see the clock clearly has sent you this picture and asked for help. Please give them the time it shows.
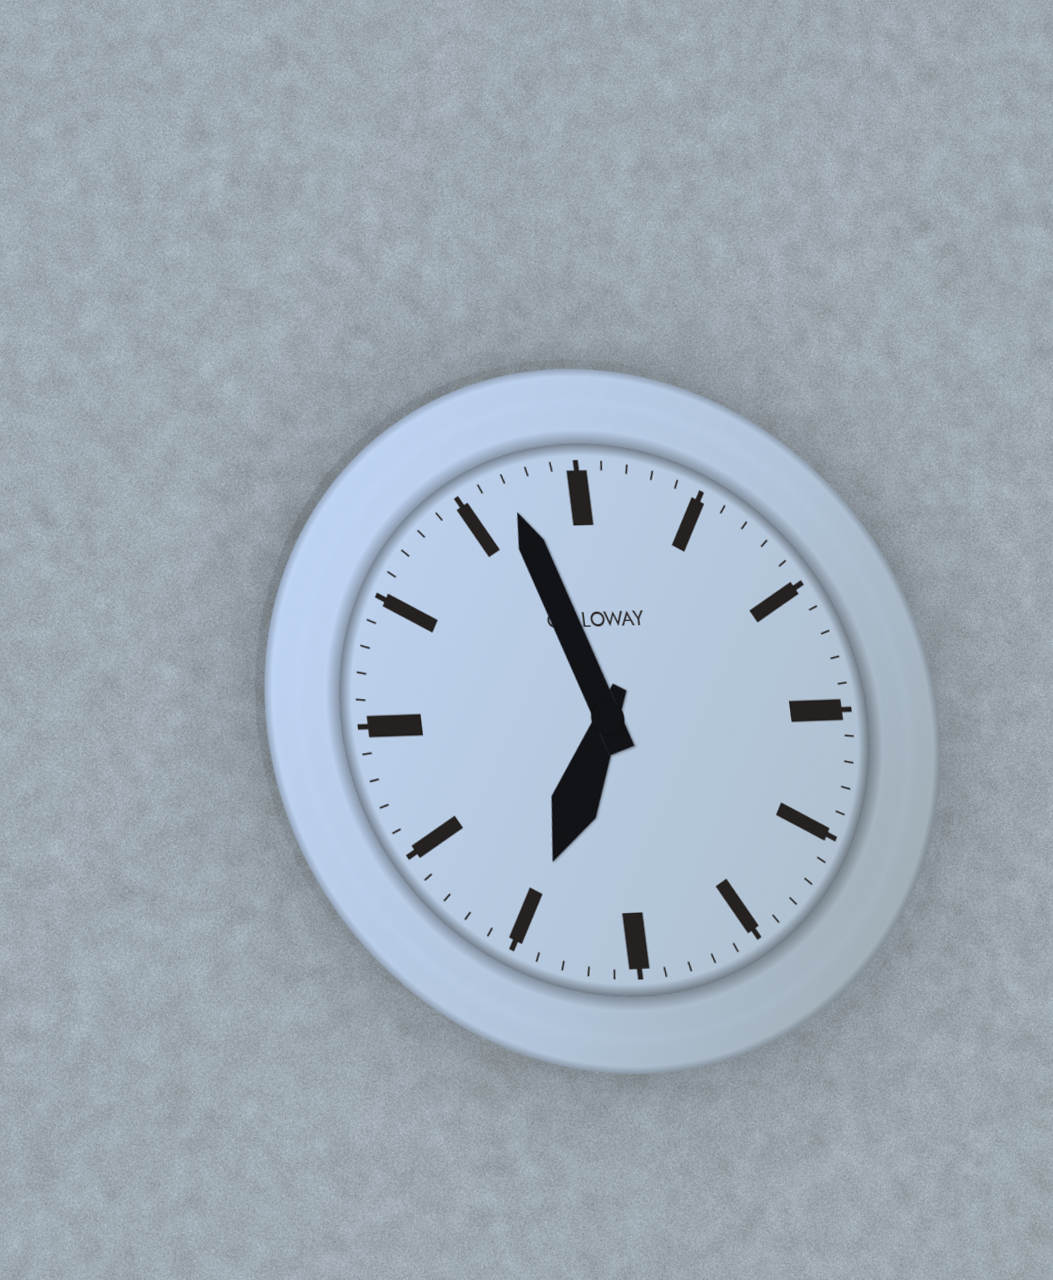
6:57
